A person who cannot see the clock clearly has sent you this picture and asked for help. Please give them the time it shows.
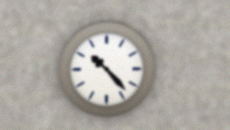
10:23
